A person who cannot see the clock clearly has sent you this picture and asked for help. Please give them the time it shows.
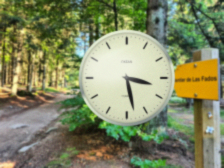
3:28
